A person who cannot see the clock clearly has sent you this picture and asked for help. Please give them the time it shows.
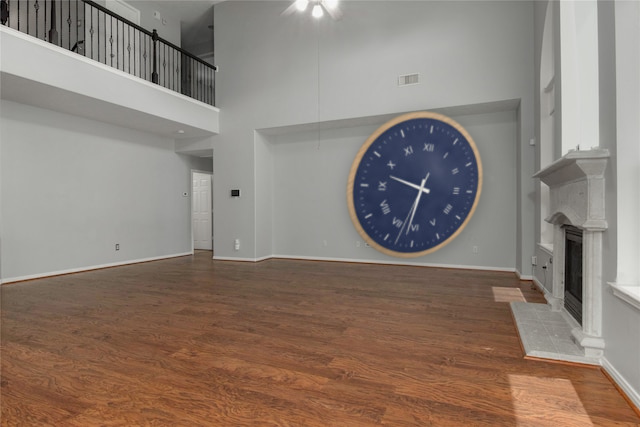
9:31:33
